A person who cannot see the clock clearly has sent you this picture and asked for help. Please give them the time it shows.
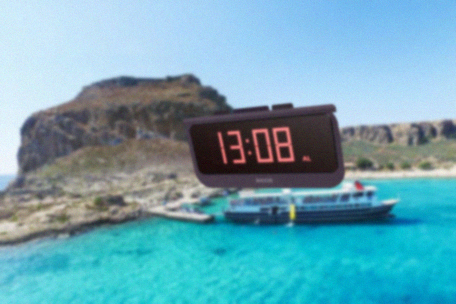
13:08
